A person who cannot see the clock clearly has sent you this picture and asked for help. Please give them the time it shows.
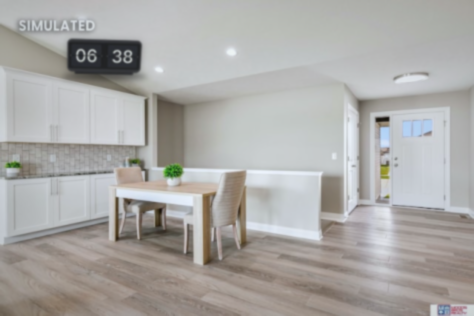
6:38
